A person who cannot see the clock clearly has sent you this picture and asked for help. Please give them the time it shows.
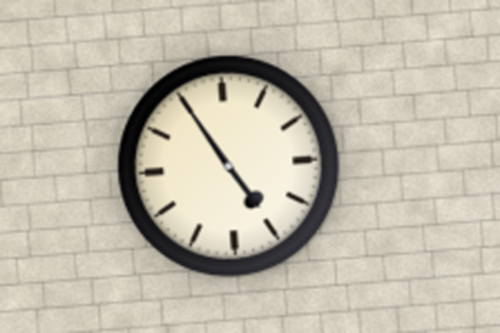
4:55
